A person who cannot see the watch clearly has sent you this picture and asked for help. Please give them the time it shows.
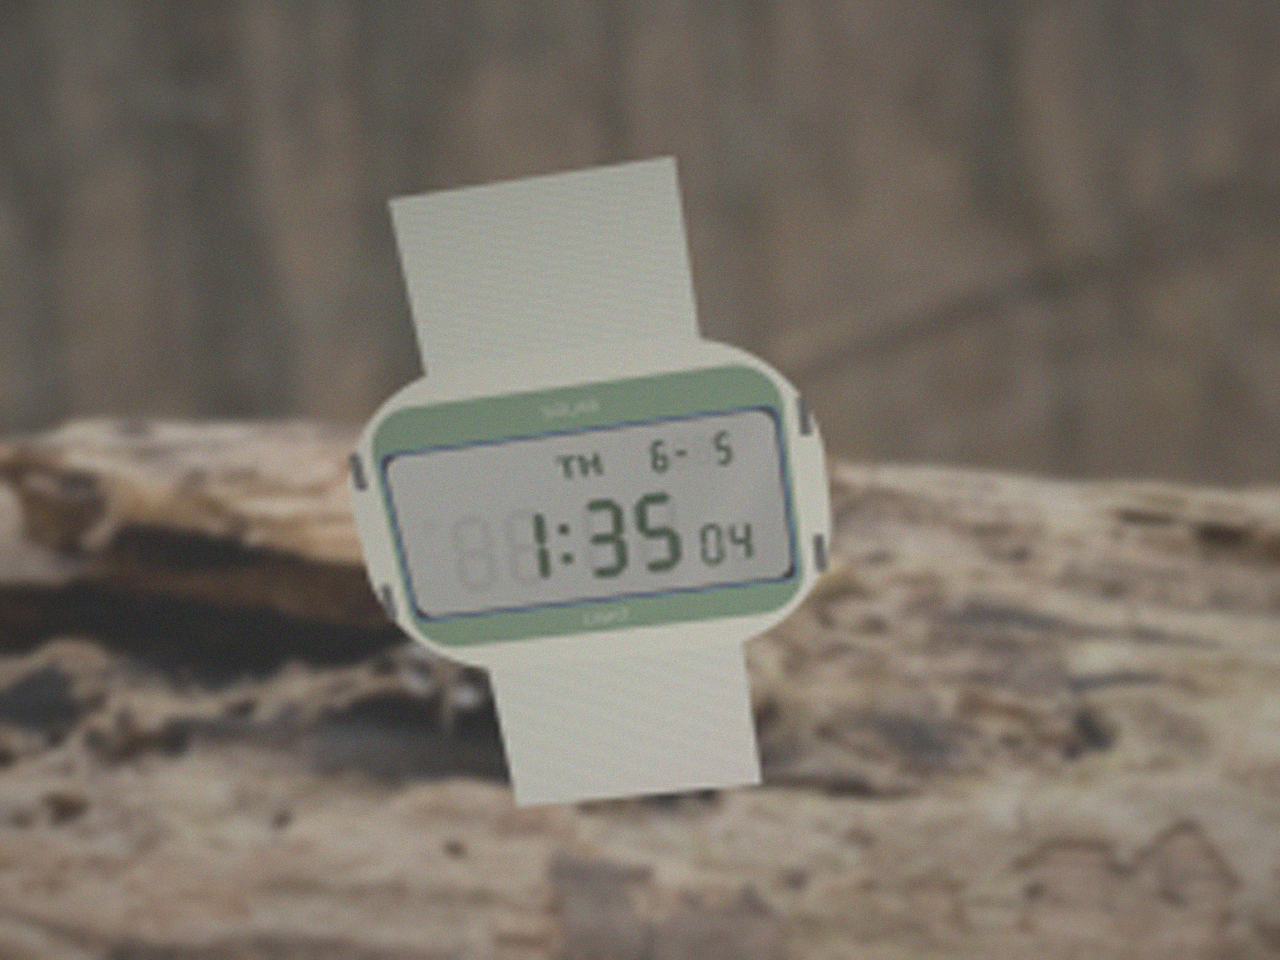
1:35:04
